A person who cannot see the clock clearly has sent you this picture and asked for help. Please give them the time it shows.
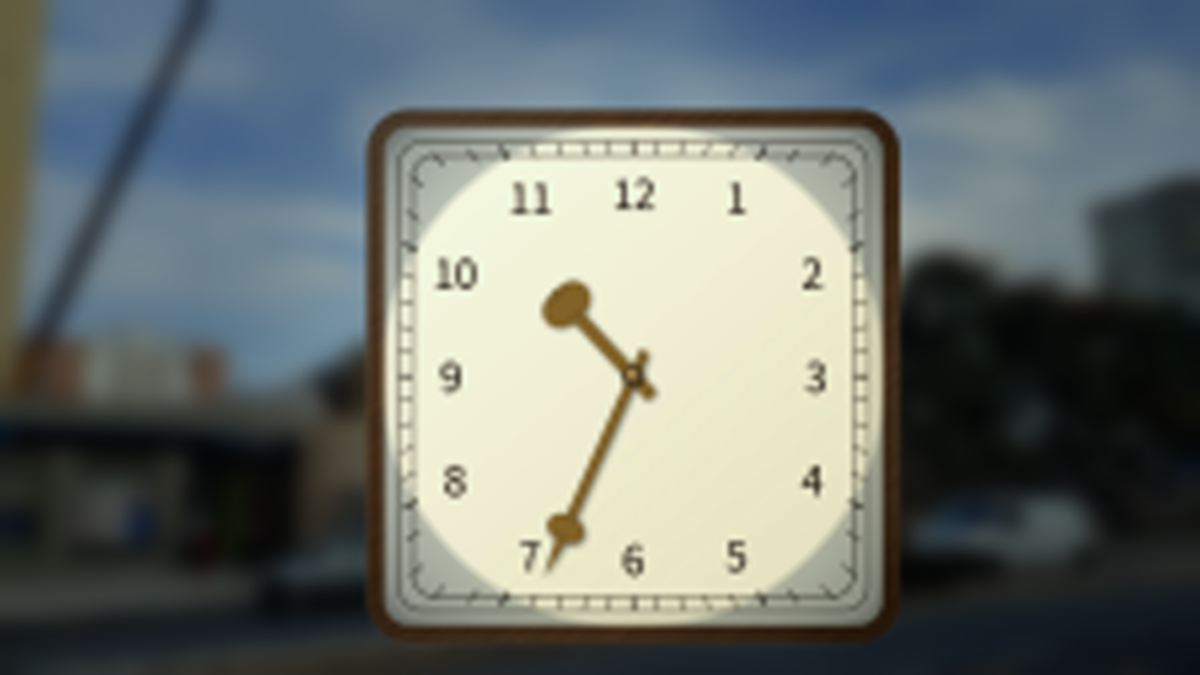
10:34
